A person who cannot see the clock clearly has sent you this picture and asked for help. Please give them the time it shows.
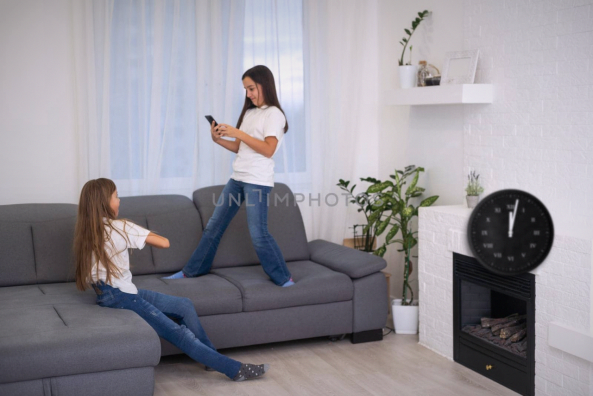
12:02
